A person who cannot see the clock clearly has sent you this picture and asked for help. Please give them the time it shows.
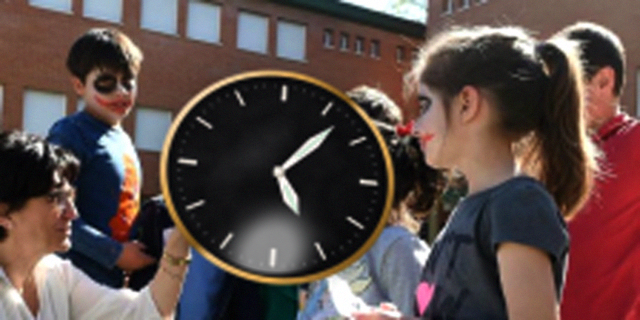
5:07
